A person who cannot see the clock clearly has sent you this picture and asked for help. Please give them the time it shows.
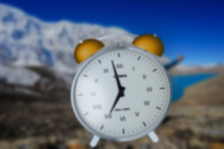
6:58
